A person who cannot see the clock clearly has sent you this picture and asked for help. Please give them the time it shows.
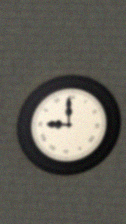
8:59
